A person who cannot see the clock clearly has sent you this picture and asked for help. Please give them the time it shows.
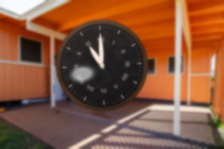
11:00
